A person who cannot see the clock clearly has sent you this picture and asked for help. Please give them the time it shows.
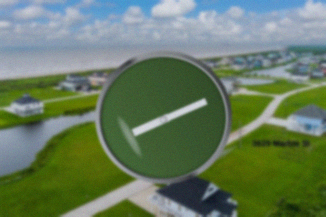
8:11
